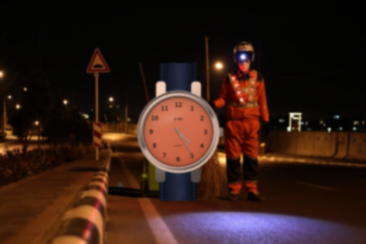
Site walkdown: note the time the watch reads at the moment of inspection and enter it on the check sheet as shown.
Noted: 4:25
